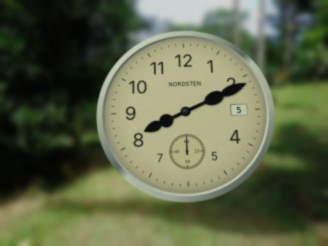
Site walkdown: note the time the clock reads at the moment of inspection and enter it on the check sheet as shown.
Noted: 8:11
